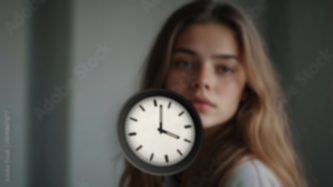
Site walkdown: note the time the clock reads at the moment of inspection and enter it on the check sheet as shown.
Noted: 4:02
